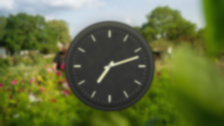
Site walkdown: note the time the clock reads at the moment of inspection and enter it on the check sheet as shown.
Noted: 7:12
